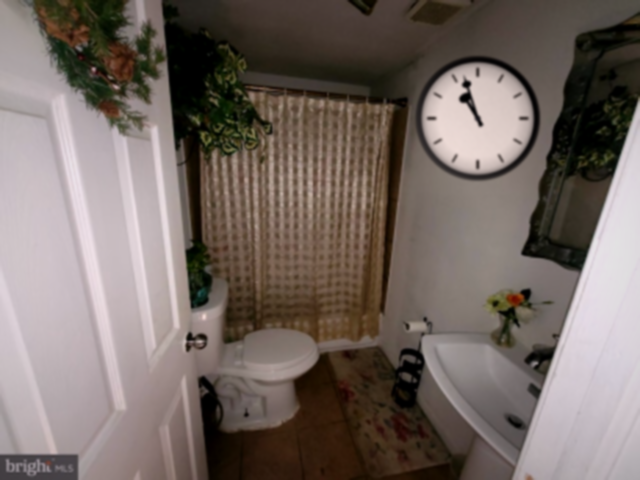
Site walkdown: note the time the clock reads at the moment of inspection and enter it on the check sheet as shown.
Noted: 10:57
